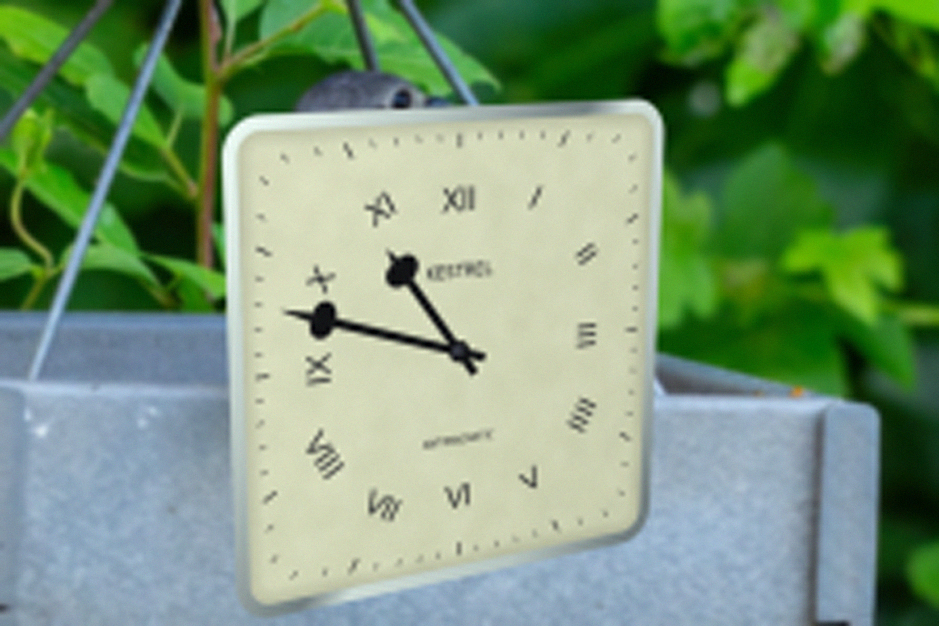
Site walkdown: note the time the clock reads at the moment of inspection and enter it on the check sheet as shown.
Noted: 10:48
